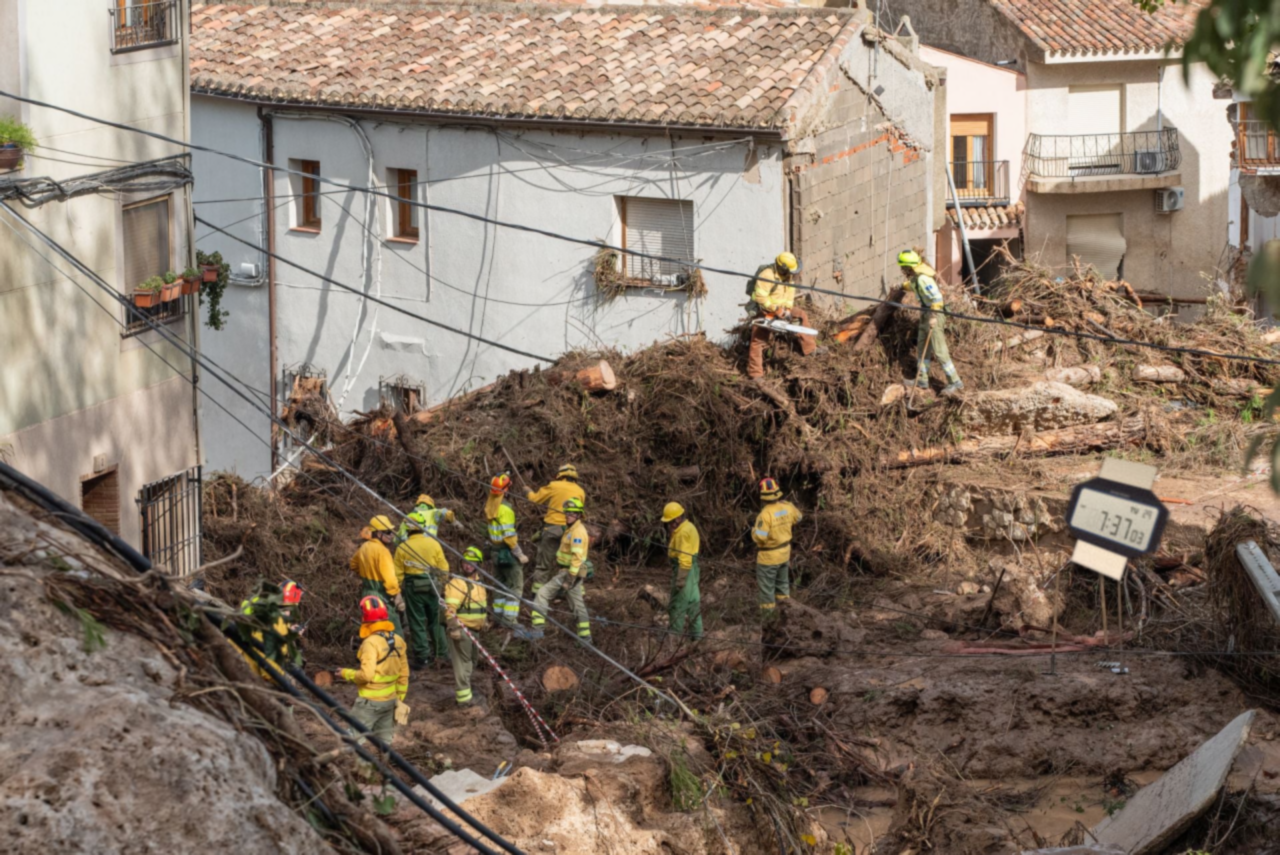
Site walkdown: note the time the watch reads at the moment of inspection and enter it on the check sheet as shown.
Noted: 7:37
